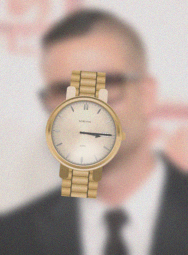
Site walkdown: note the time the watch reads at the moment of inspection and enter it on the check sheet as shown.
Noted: 3:15
